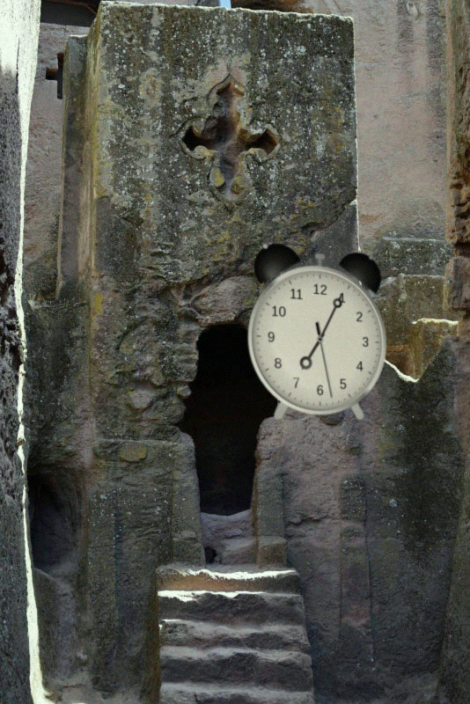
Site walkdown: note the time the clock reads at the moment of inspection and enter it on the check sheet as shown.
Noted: 7:04:28
